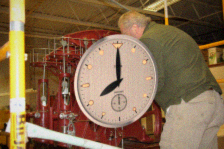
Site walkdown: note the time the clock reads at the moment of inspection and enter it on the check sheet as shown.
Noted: 8:00
